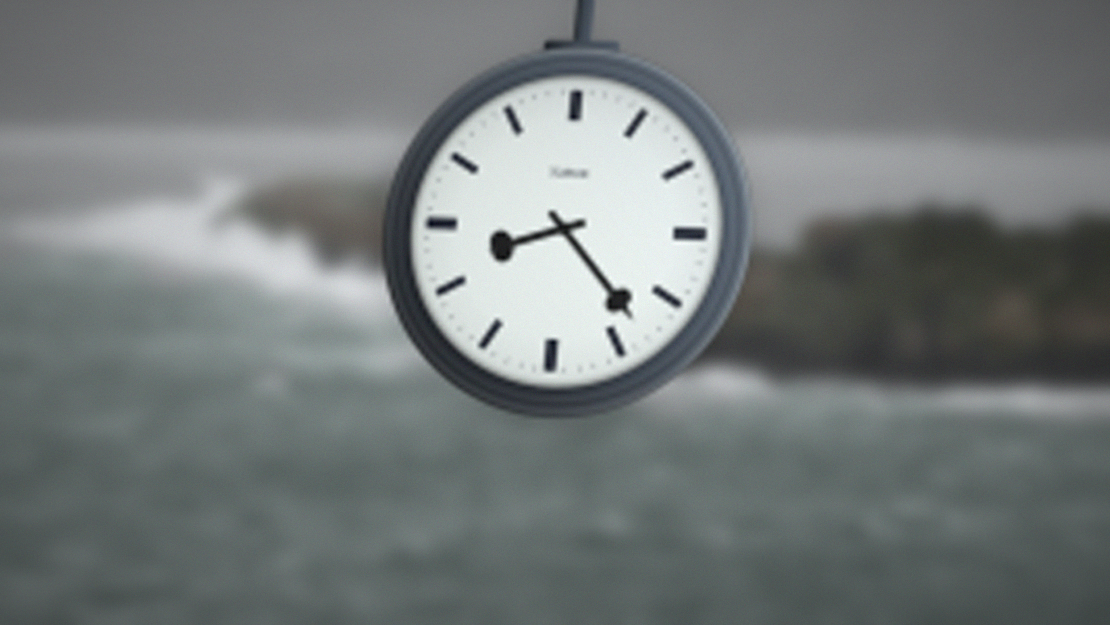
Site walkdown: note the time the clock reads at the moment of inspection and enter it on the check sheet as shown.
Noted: 8:23
